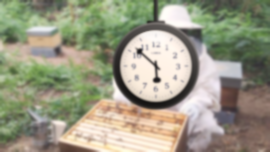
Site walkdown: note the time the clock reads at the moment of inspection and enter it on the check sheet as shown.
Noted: 5:52
